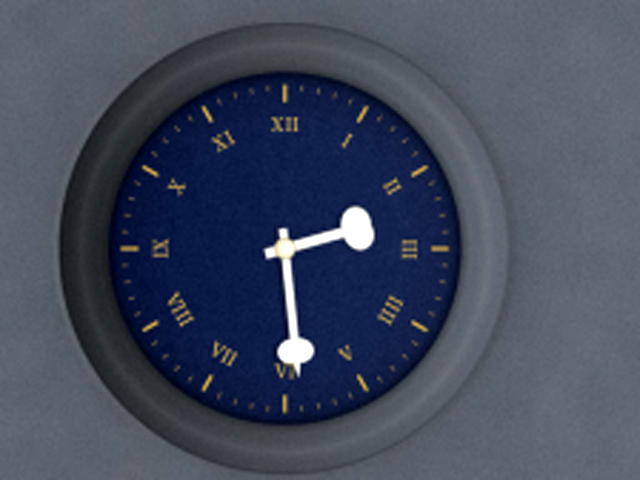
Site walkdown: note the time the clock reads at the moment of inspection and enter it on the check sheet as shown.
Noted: 2:29
